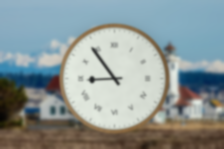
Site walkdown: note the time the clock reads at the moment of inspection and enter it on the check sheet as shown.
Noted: 8:54
